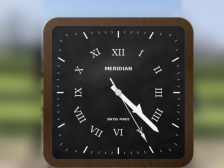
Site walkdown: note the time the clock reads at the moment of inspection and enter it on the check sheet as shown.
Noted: 4:22:25
